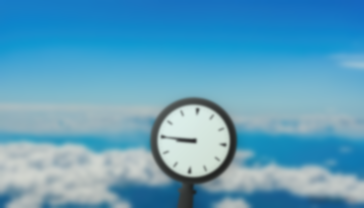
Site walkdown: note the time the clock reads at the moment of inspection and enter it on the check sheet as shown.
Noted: 8:45
